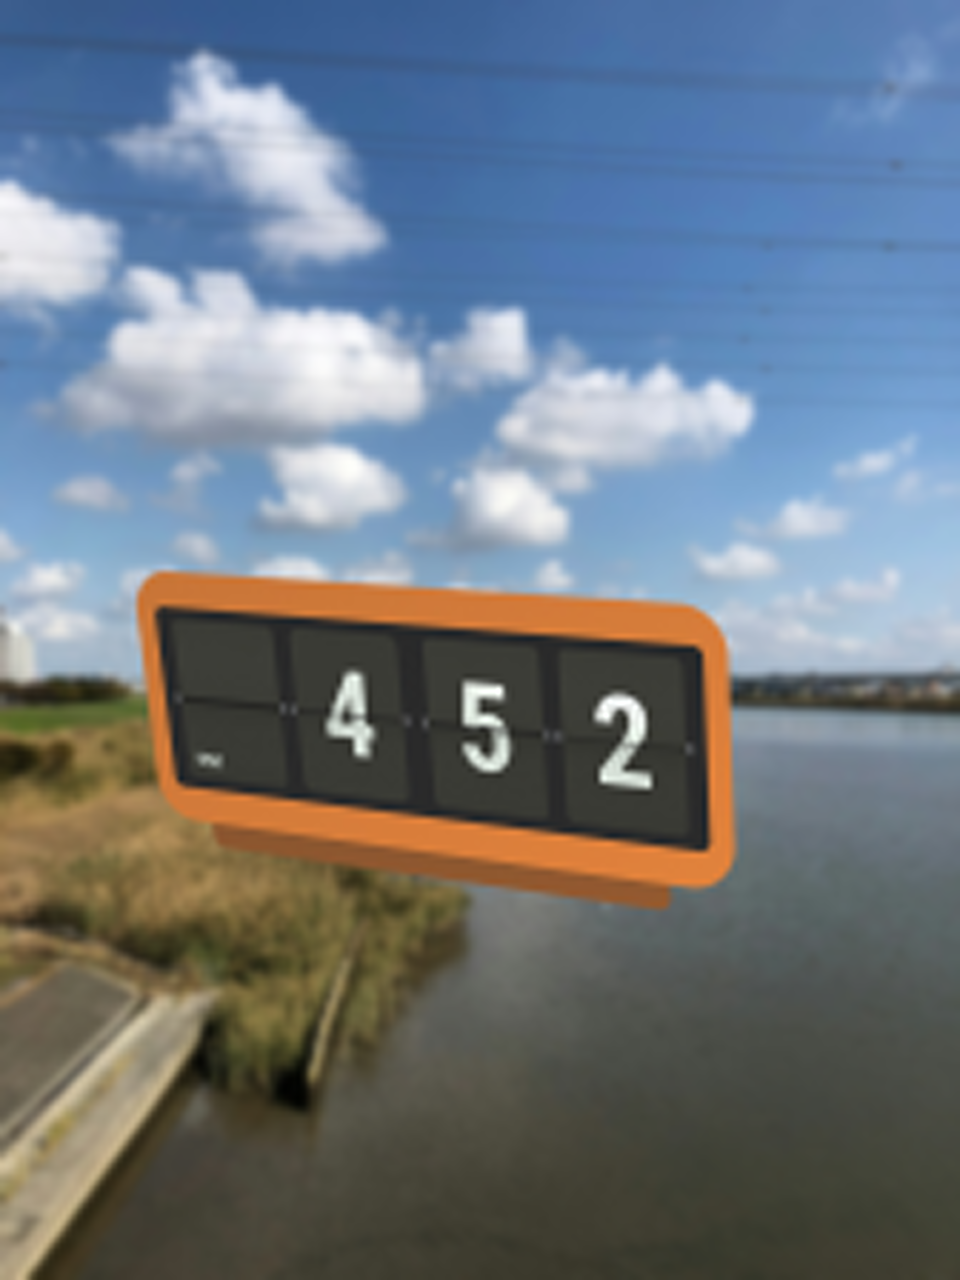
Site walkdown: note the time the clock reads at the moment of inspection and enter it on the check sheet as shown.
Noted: 4:52
